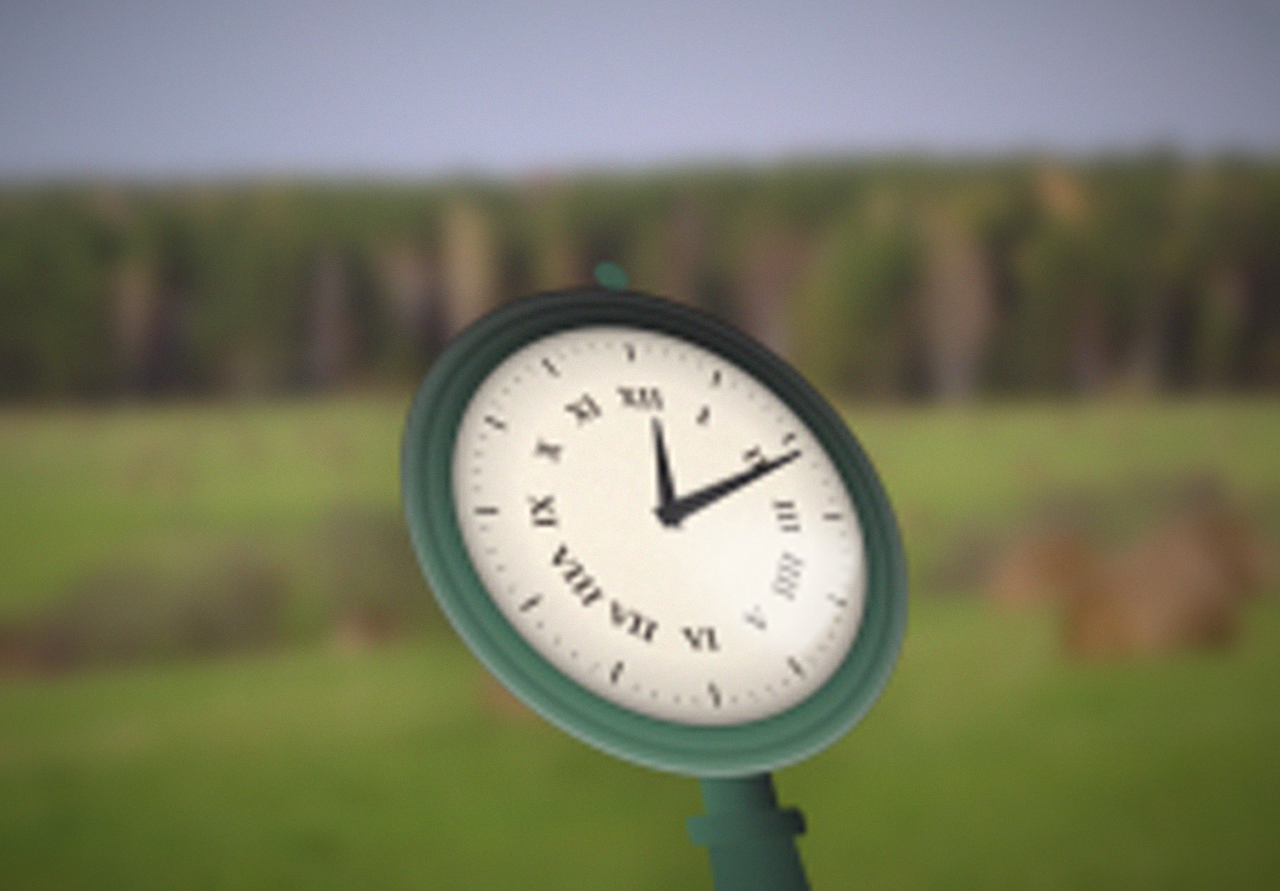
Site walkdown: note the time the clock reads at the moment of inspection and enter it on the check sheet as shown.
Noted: 12:11
